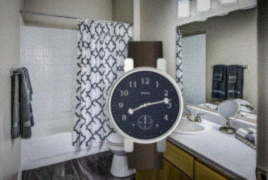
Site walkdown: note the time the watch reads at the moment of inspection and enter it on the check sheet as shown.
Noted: 8:13
